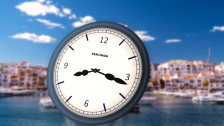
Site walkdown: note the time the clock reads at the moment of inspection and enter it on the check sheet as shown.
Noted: 8:17
